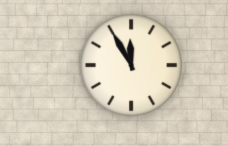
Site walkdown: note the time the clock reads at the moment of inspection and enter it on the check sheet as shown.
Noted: 11:55
